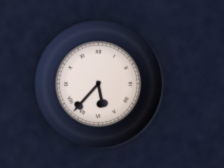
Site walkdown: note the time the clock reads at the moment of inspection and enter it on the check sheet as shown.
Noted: 5:37
